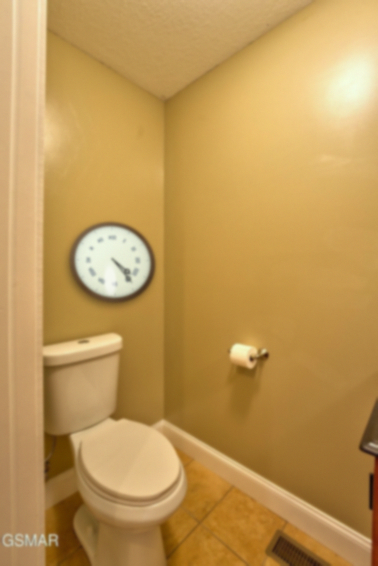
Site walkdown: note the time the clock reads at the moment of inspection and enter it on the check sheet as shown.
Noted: 4:24
